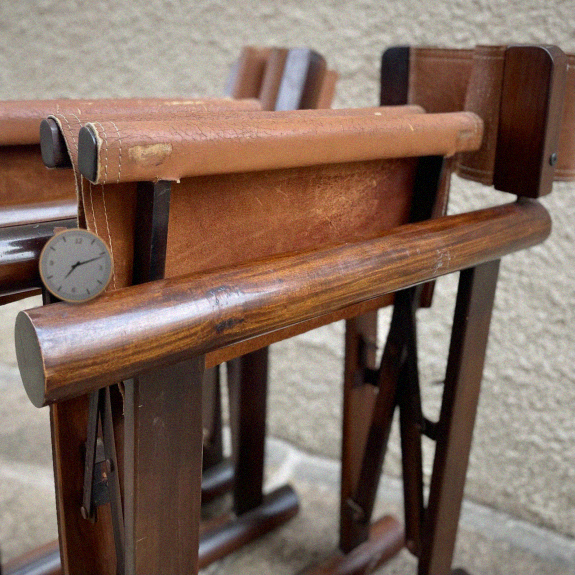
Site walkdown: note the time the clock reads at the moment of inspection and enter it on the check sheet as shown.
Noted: 7:11
